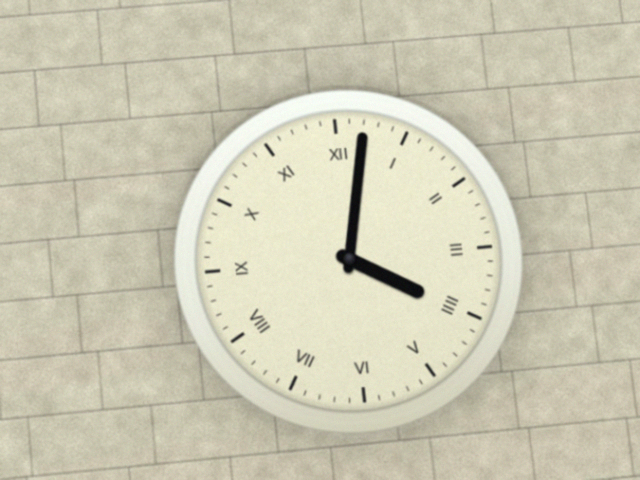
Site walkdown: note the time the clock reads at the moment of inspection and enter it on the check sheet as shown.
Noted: 4:02
